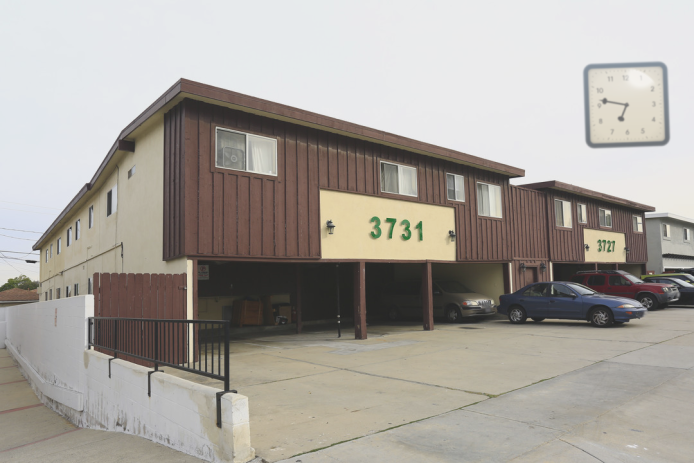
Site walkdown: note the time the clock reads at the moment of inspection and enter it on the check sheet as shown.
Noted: 6:47
